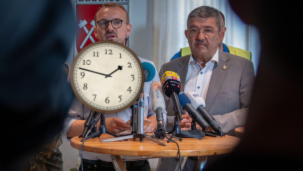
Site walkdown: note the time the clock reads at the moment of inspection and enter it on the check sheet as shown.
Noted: 1:47
